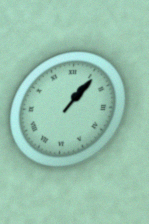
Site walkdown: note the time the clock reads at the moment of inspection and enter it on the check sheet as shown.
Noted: 1:06
